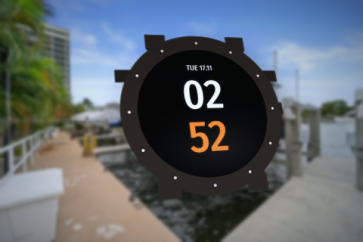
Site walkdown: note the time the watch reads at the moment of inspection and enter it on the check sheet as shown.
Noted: 2:52
